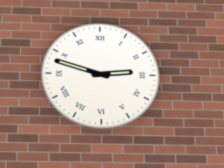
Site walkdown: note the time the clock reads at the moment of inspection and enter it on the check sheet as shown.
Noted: 2:48
